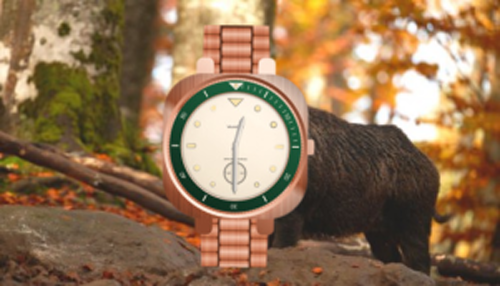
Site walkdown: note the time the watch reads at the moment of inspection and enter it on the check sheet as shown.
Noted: 12:30
